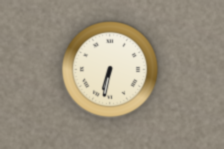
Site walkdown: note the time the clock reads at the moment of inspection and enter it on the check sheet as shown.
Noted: 6:32
